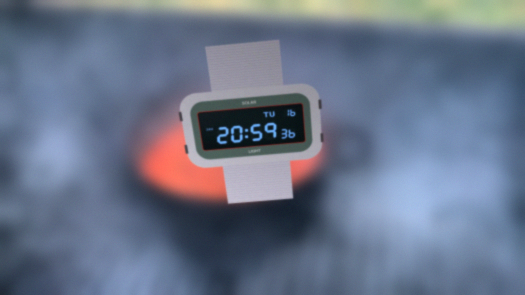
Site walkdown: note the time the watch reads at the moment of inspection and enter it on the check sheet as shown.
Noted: 20:59:36
